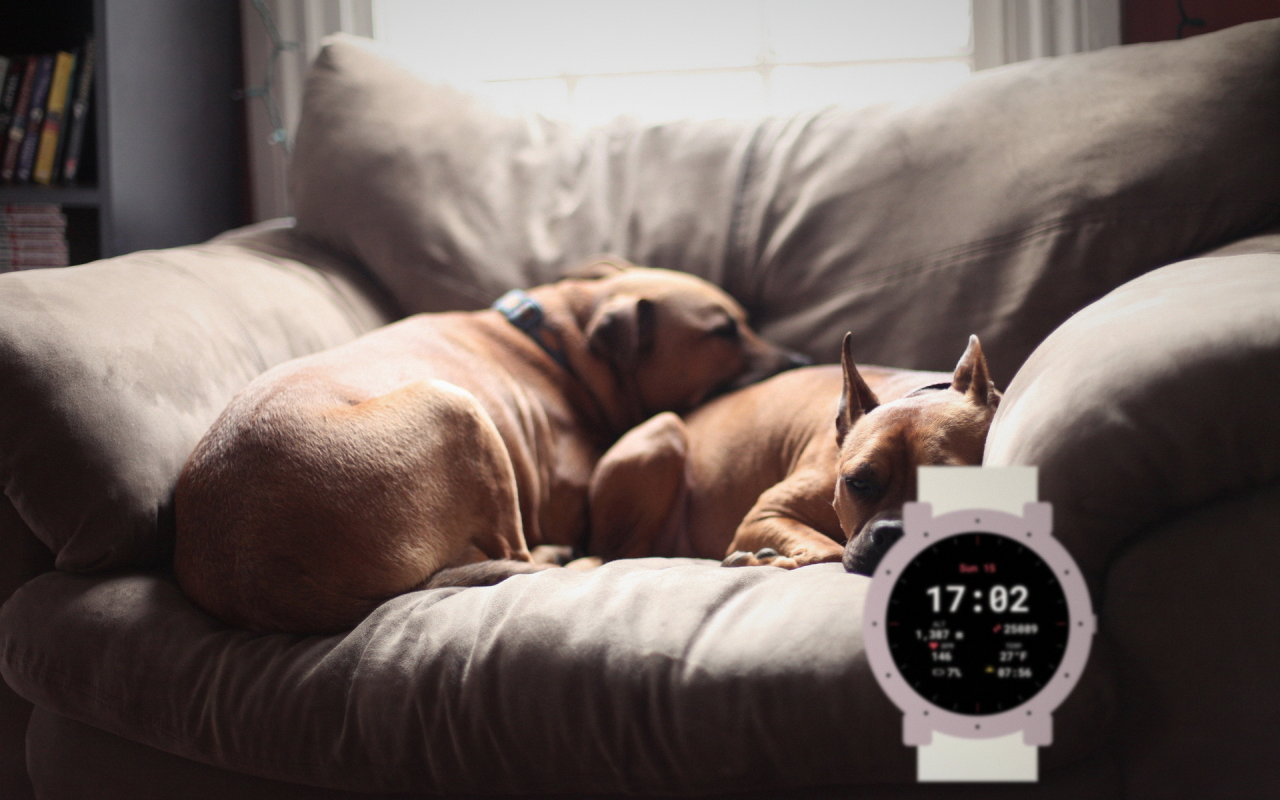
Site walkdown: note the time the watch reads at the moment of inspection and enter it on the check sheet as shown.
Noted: 17:02
